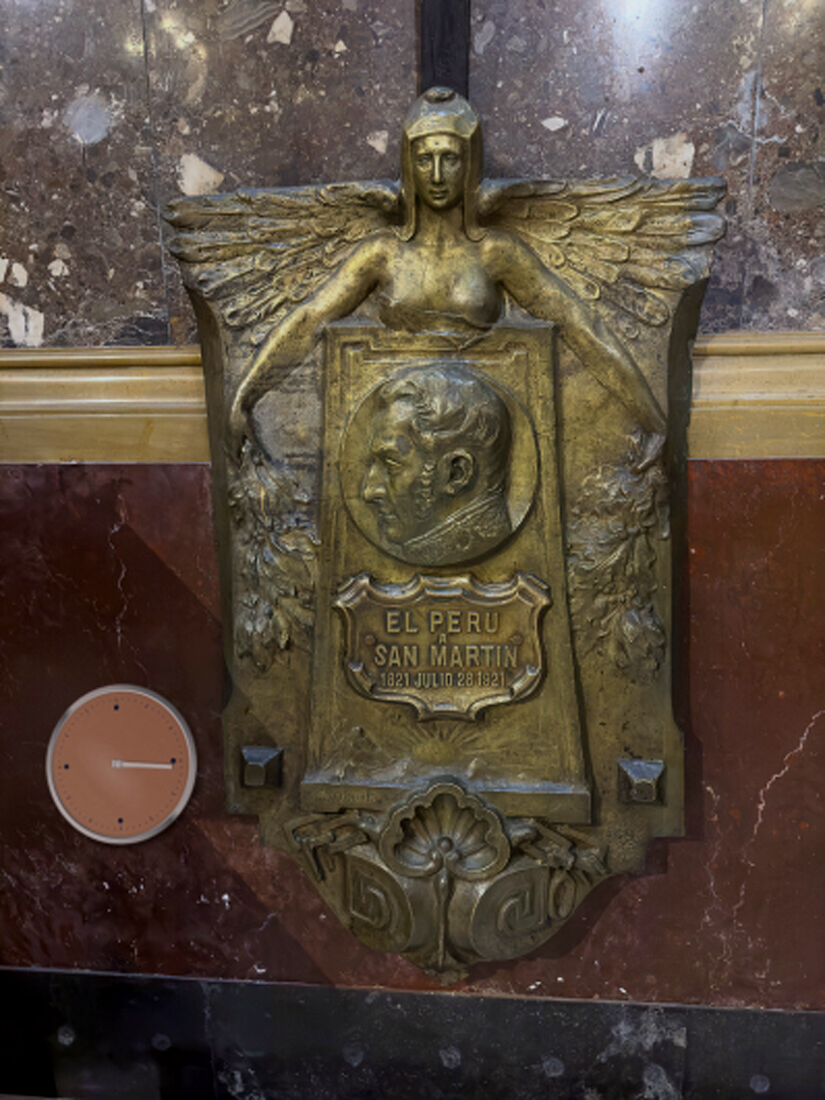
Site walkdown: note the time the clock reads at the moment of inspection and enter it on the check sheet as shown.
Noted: 3:16
